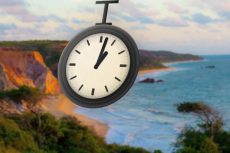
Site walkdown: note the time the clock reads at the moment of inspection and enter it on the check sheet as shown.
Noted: 1:02
